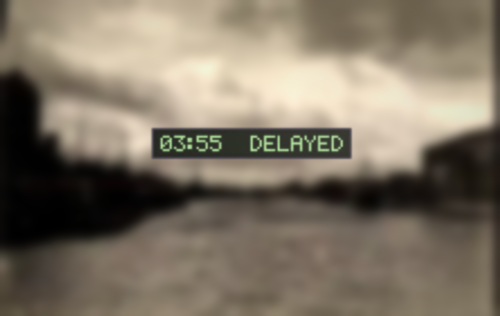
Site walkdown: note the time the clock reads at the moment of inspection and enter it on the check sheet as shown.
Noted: 3:55
